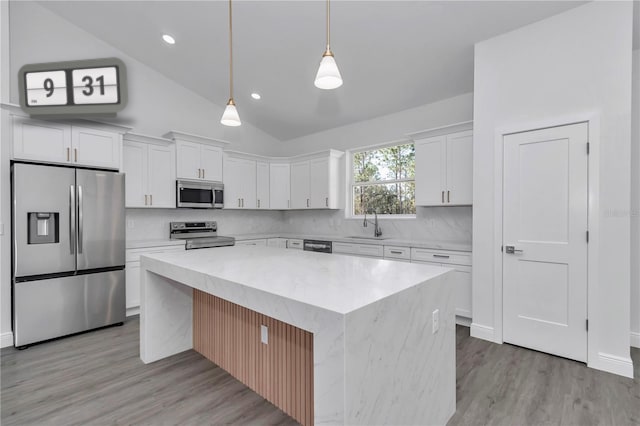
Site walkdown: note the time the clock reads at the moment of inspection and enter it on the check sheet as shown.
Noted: 9:31
